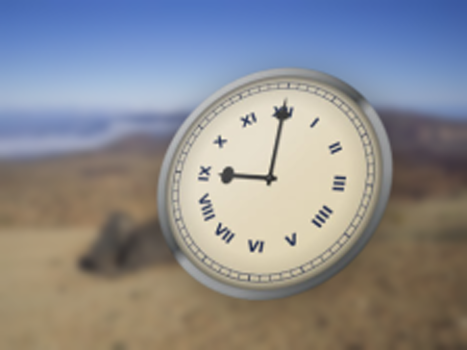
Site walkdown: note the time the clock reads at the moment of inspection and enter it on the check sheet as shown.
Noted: 9:00
